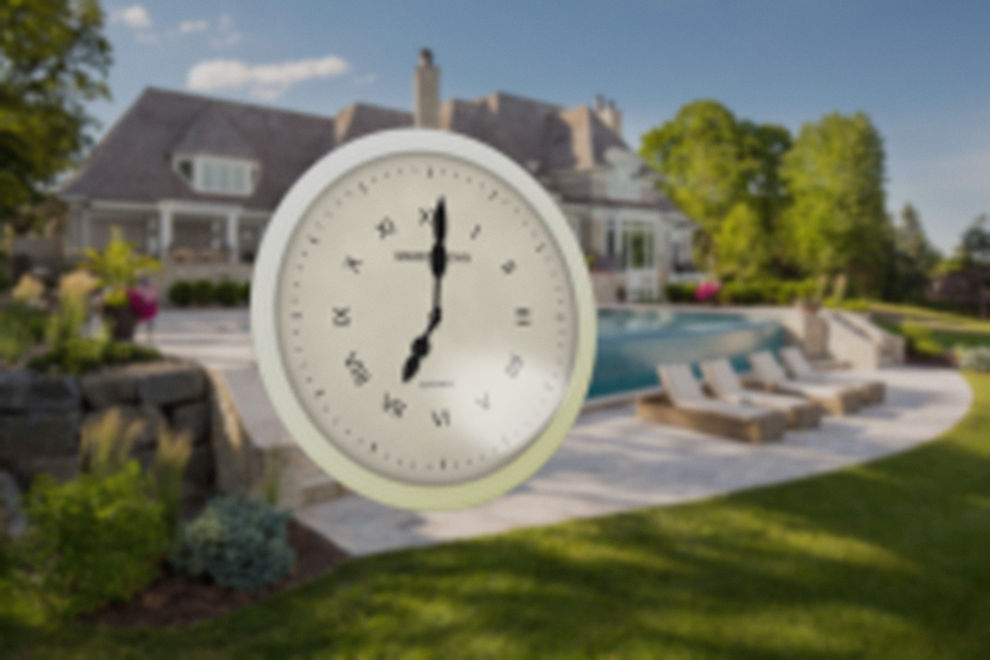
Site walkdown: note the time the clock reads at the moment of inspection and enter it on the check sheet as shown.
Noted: 7:01
